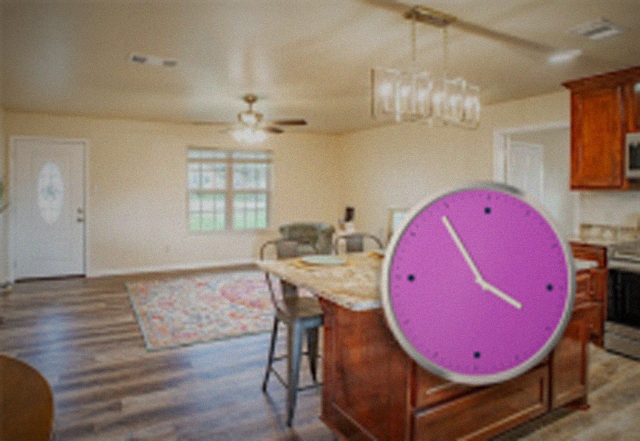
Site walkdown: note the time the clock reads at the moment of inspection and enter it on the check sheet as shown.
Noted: 3:54
